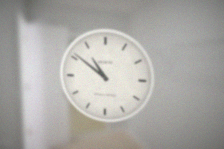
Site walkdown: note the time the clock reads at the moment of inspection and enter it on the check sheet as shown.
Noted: 10:51
